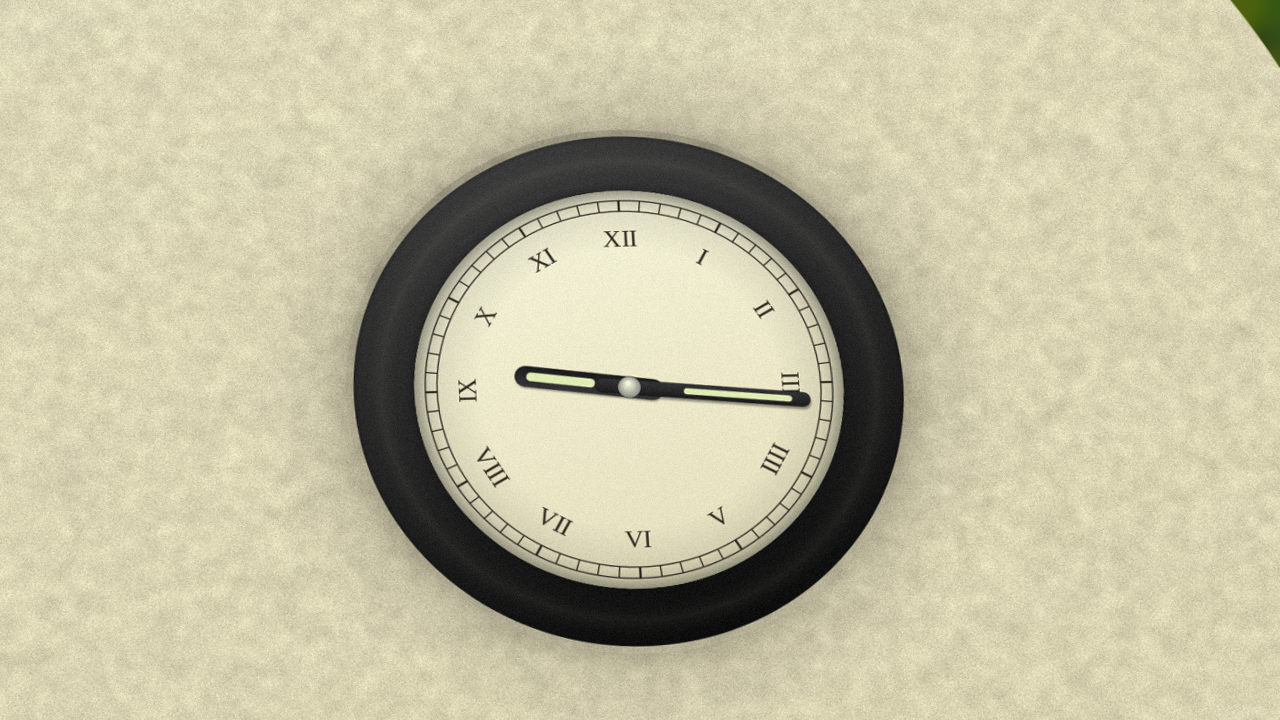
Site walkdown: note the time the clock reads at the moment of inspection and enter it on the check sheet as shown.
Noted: 9:16
